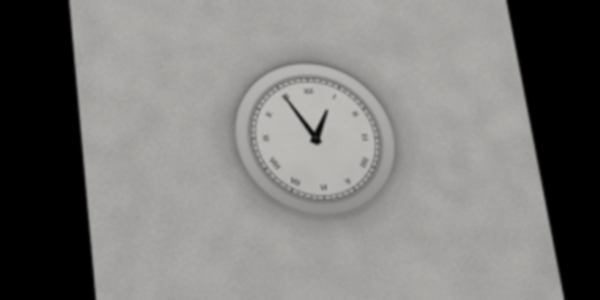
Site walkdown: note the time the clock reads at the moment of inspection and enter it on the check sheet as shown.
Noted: 12:55
